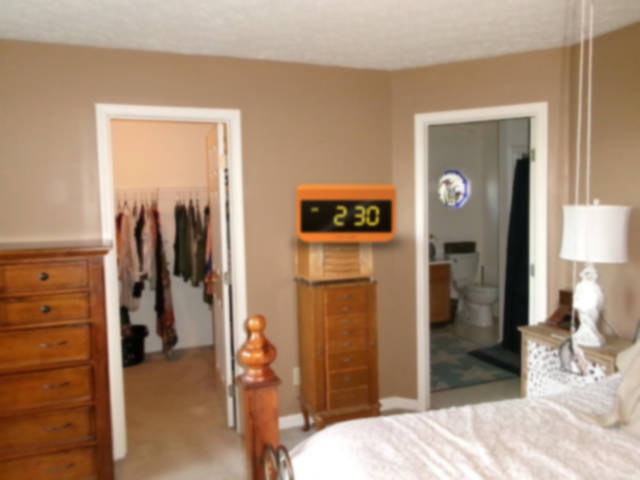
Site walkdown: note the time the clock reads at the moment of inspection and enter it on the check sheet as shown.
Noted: 2:30
